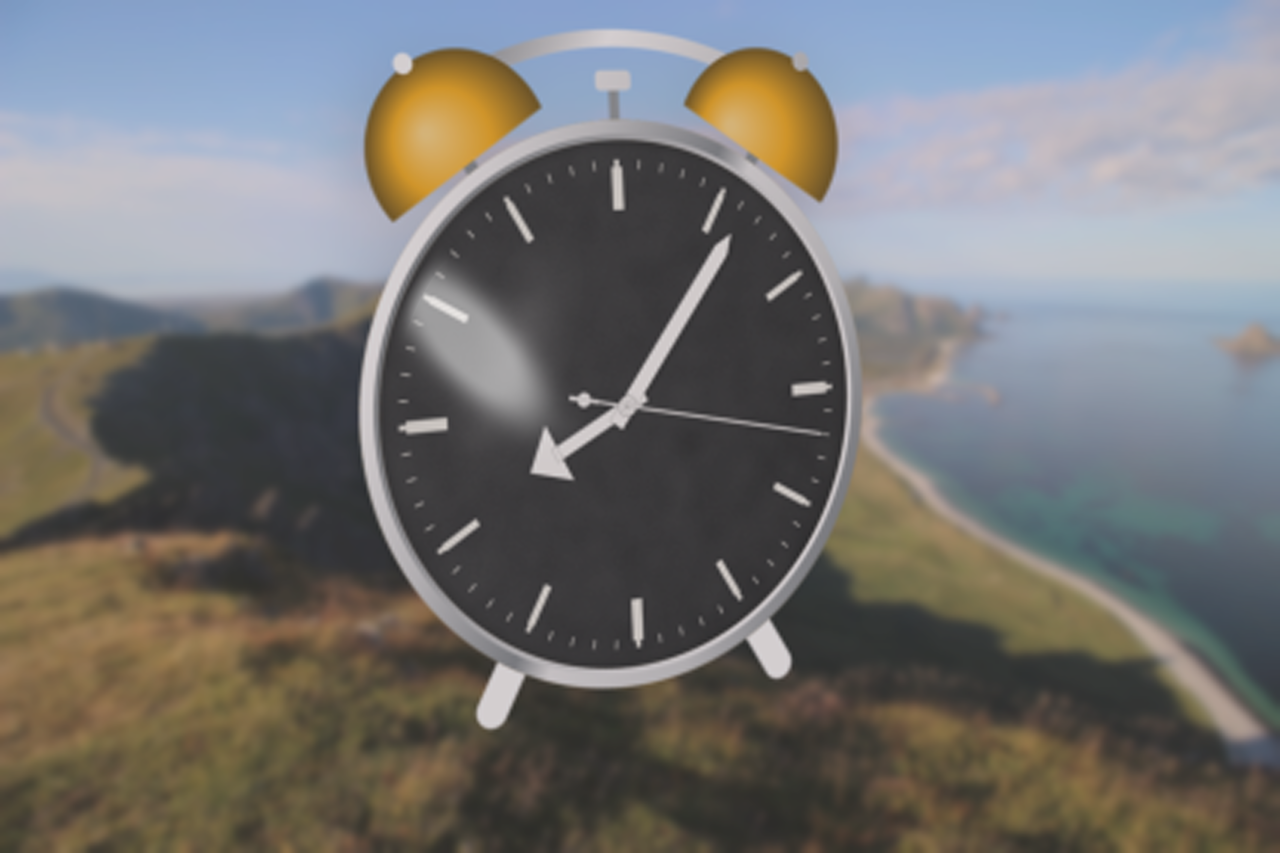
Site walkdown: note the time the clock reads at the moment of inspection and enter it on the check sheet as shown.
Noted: 8:06:17
